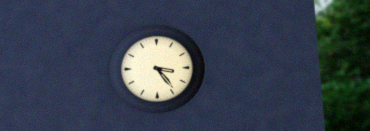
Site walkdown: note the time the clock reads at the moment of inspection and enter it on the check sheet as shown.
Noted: 3:24
